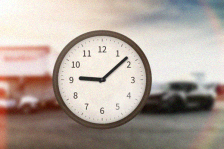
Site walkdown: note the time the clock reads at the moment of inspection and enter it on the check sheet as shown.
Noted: 9:08
